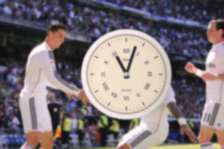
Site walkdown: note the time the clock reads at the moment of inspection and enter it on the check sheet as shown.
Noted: 11:03
